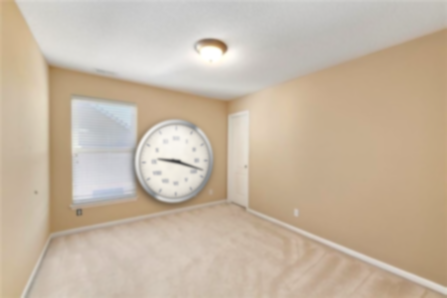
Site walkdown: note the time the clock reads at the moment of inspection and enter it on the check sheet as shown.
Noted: 9:18
